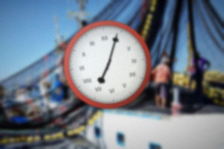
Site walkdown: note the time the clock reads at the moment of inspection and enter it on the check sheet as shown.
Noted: 7:04
